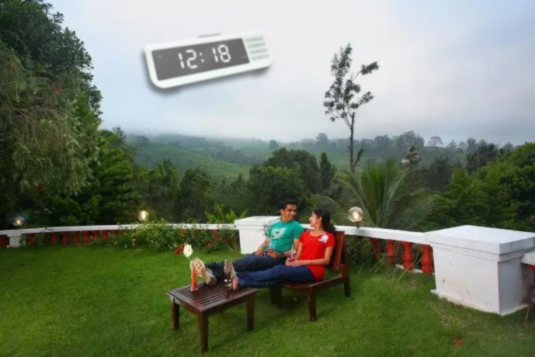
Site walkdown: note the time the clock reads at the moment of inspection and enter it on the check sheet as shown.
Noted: 12:18
